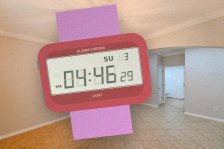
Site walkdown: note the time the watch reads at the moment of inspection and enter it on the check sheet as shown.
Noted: 4:46:29
